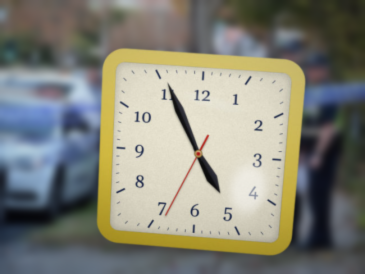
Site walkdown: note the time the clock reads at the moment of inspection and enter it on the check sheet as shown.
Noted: 4:55:34
